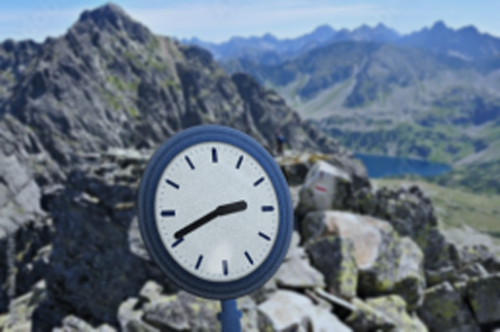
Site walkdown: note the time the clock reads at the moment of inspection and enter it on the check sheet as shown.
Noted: 2:41
